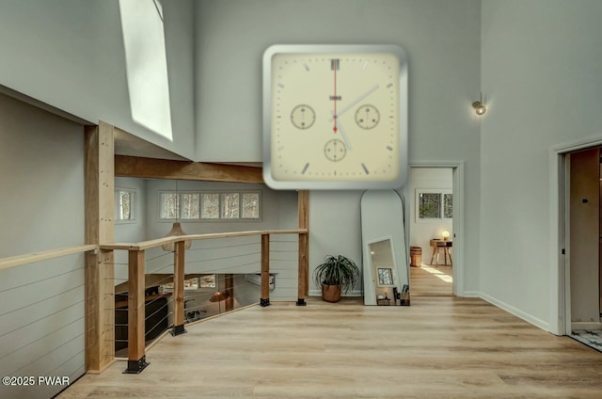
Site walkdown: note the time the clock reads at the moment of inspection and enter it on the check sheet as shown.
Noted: 5:09
